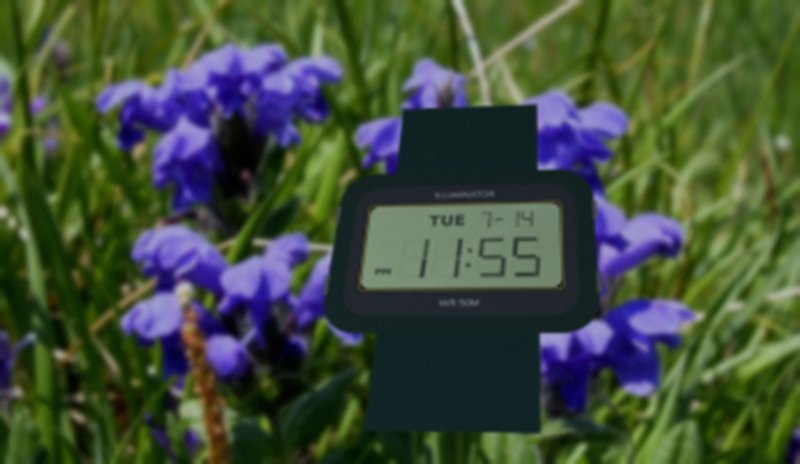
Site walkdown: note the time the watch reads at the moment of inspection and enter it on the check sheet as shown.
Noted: 11:55
